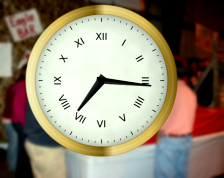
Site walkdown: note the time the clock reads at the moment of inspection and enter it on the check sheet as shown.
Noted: 7:16
